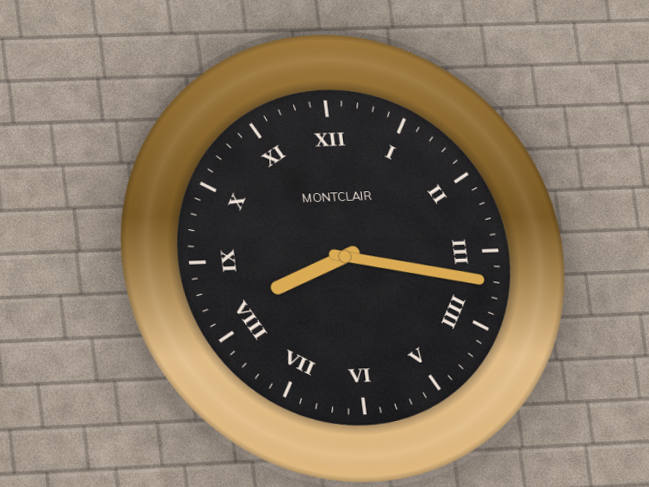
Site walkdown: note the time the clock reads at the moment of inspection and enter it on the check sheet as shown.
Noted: 8:17
